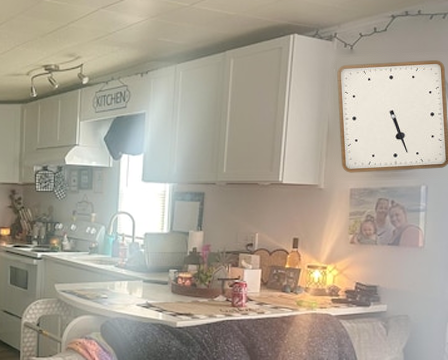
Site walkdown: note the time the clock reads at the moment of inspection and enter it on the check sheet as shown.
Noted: 5:27
